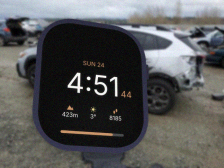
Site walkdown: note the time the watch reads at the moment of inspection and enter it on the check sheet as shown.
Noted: 4:51:44
